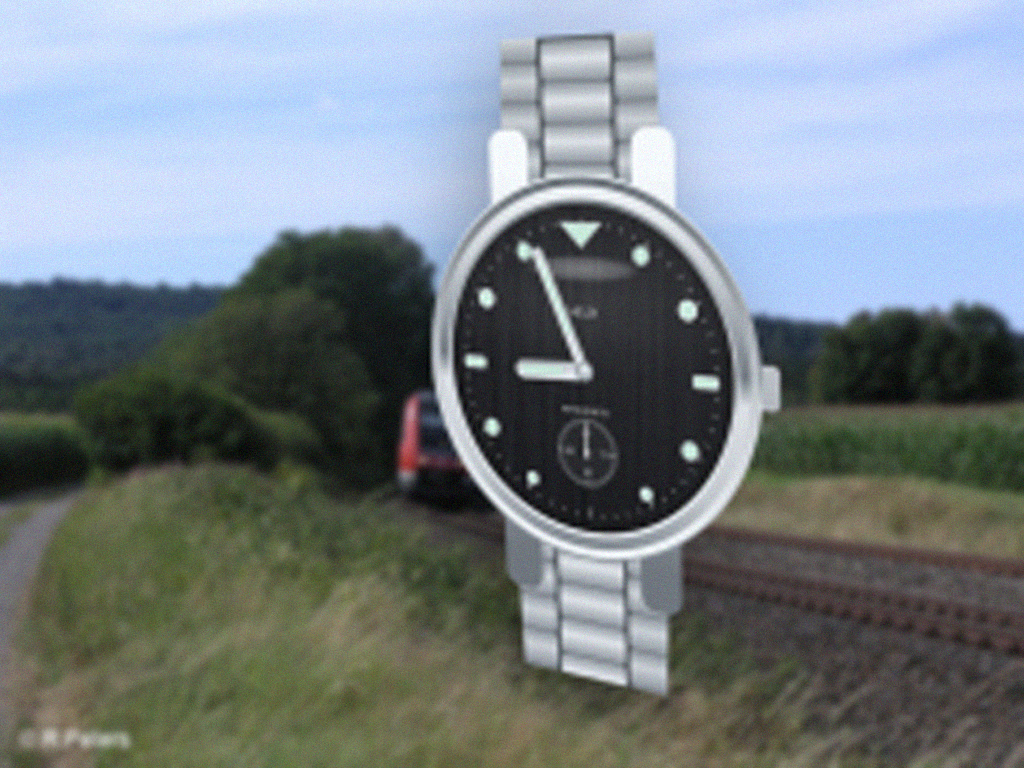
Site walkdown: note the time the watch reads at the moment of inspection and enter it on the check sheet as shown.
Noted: 8:56
